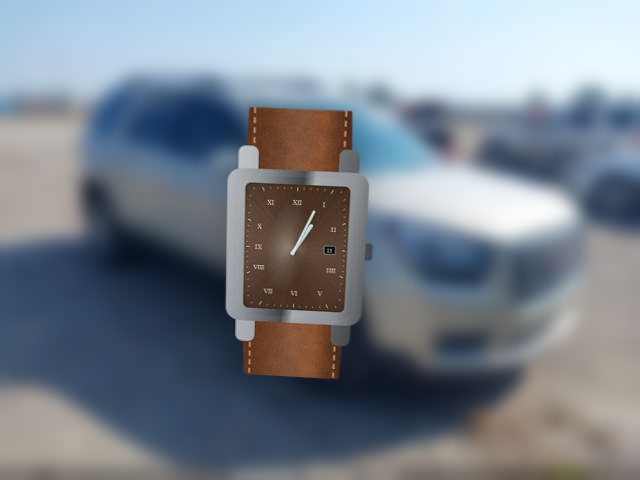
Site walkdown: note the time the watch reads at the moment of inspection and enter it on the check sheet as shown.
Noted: 1:04
